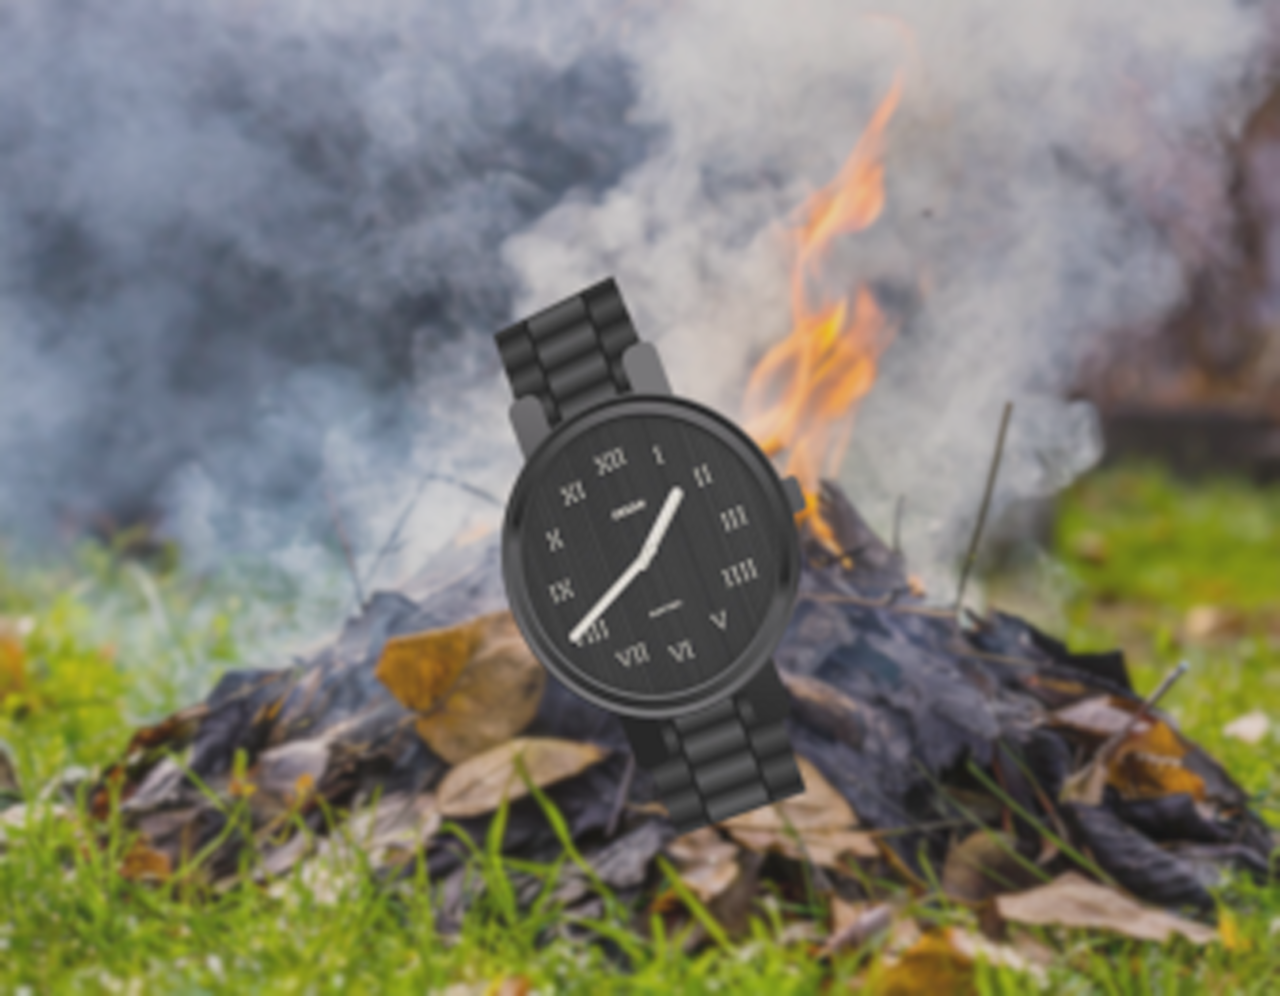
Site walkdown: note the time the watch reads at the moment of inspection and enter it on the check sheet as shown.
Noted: 1:41
